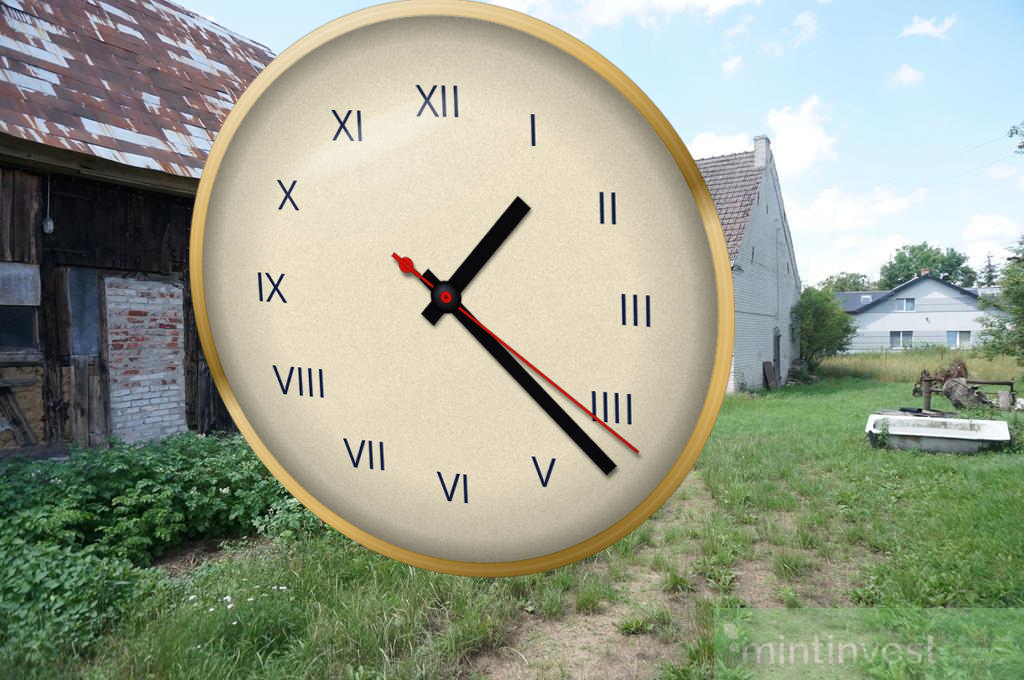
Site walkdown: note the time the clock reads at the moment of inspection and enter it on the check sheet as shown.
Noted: 1:22:21
